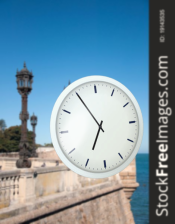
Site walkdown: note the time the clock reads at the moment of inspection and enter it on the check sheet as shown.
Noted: 6:55
